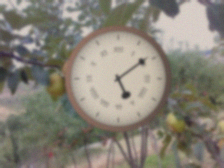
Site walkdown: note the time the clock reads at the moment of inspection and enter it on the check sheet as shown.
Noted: 5:09
